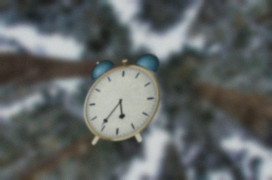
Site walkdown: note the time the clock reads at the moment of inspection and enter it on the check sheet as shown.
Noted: 5:36
